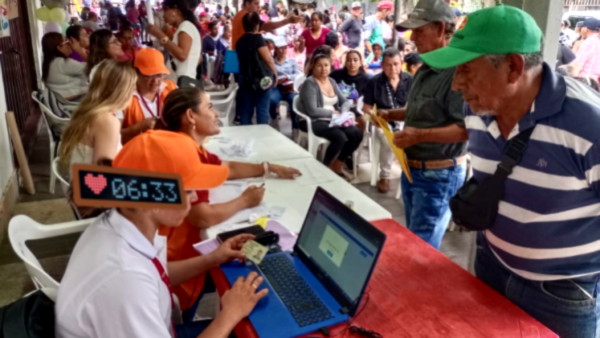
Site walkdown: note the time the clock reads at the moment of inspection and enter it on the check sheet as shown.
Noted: 6:33
